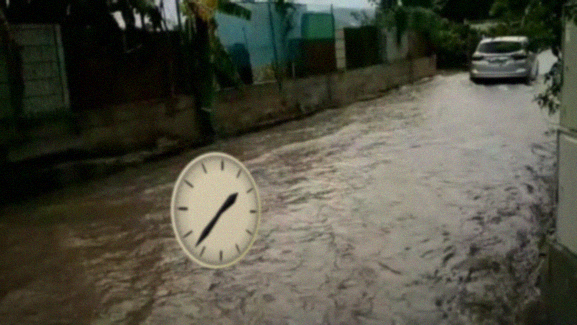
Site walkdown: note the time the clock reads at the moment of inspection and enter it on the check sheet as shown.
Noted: 1:37
